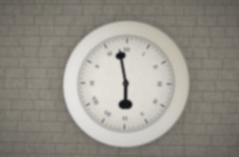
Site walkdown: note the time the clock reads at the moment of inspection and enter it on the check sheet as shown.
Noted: 5:58
